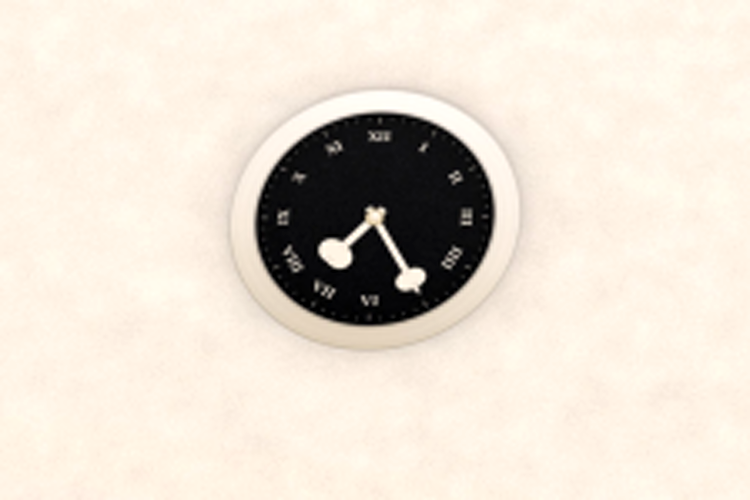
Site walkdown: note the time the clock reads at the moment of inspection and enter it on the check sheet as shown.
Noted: 7:25
